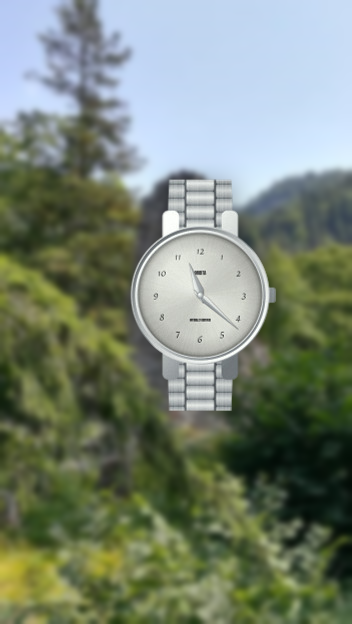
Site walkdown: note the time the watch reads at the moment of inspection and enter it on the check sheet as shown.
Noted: 11:22
